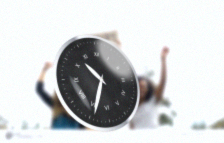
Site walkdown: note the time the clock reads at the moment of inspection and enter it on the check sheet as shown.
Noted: 10:34
